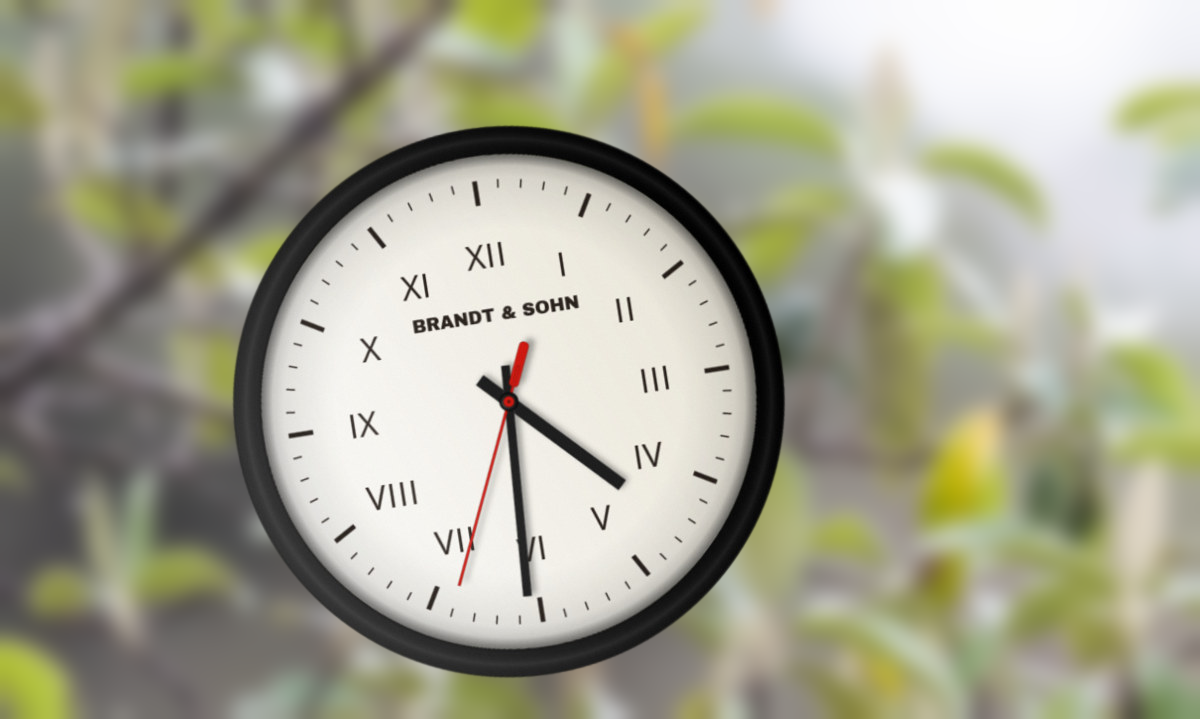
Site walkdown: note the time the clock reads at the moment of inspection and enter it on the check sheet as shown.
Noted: 4:30:34
